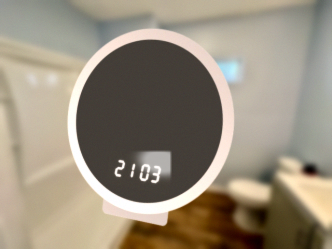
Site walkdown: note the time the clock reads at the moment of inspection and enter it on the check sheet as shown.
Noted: 21:03
